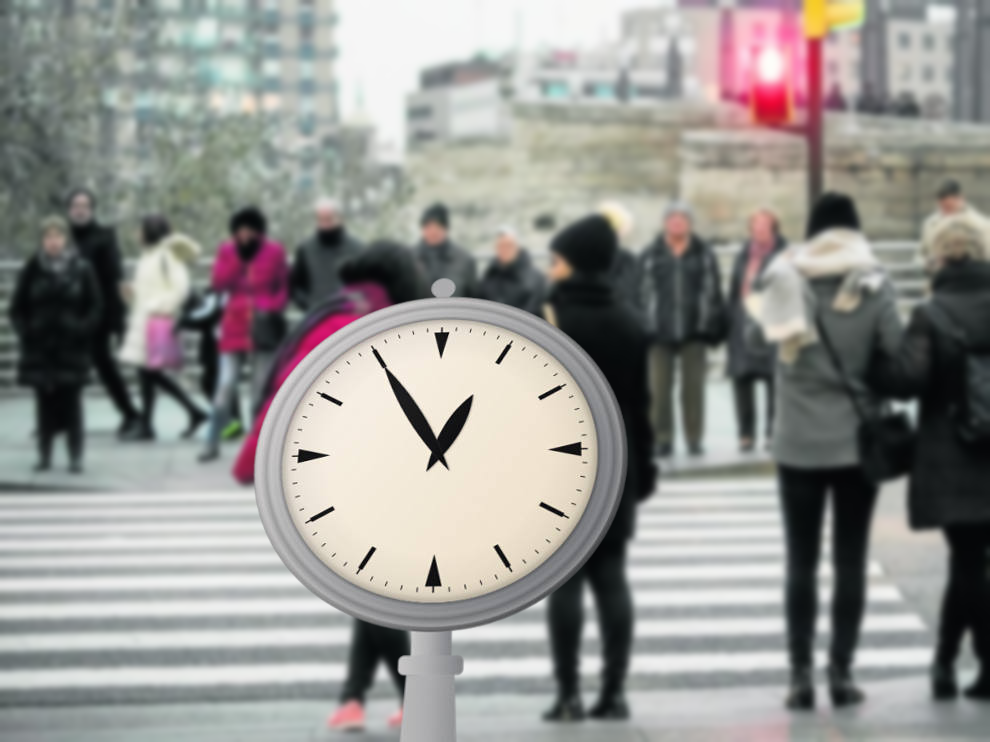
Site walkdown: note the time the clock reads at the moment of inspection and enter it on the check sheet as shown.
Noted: 12:55
